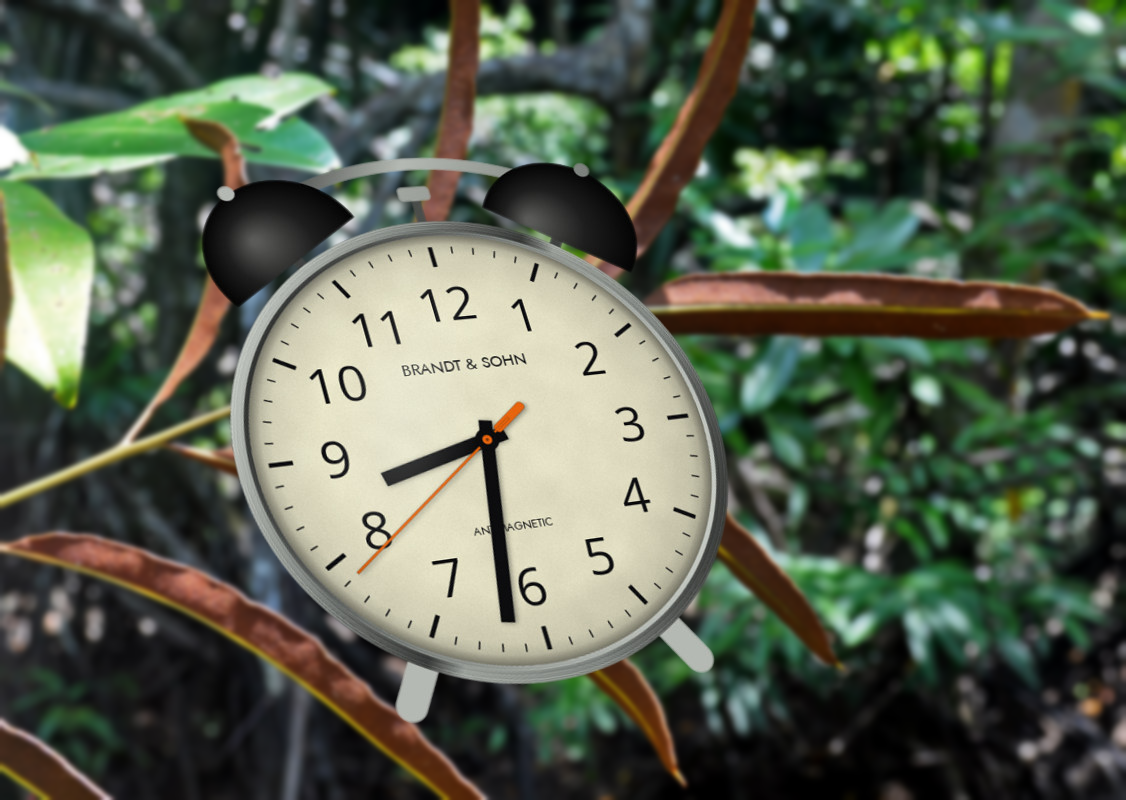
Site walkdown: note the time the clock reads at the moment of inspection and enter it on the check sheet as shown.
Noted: 8:31:39
